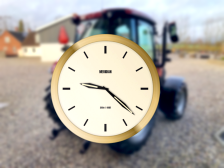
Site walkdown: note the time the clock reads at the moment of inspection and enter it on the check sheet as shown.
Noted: 9:22
